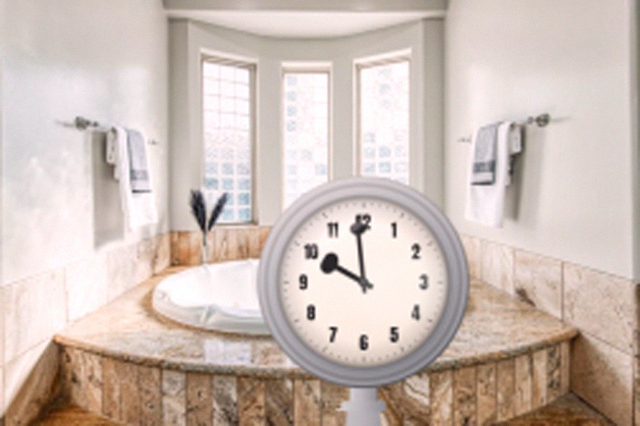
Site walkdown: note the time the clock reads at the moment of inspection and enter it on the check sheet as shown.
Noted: 9:59
